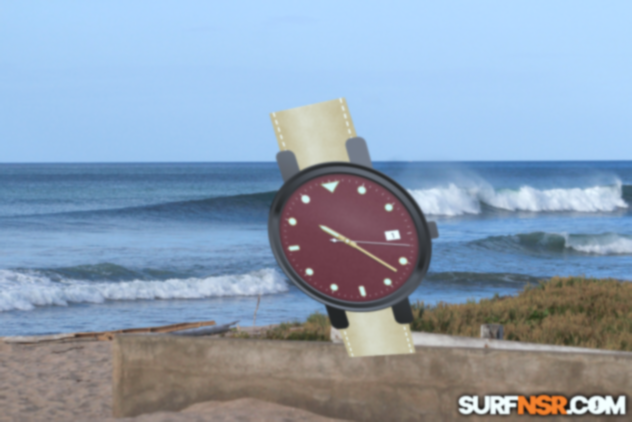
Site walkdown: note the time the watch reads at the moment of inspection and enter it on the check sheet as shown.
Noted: 10:22:17
